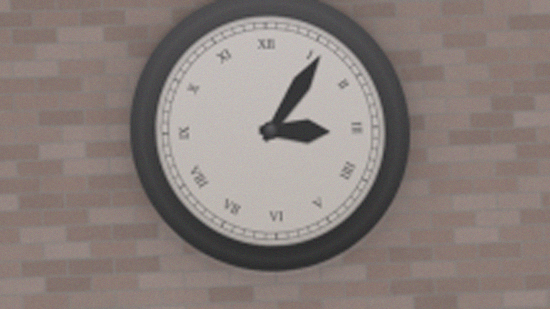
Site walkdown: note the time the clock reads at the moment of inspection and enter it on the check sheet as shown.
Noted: 3:06
